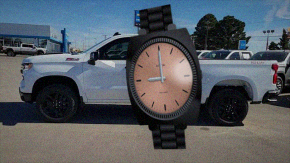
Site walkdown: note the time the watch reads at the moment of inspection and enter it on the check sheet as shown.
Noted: 9:00
